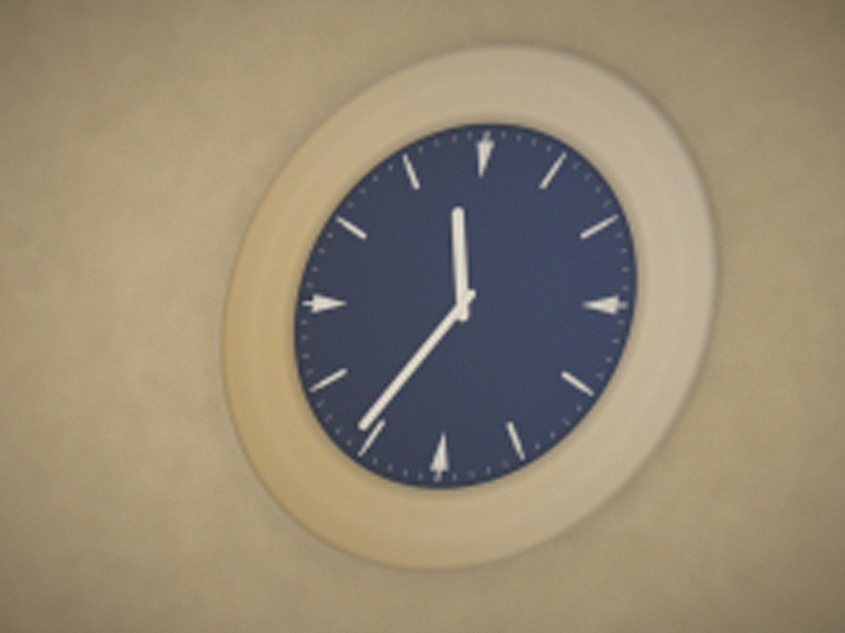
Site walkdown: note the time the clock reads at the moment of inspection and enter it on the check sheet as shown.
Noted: 11:36
